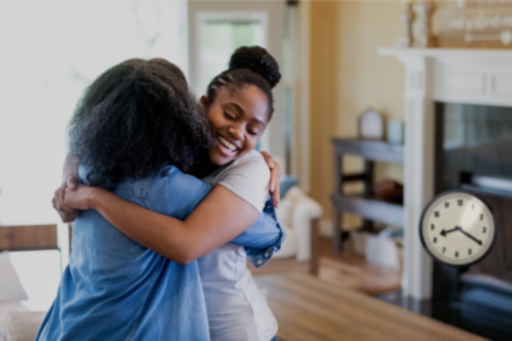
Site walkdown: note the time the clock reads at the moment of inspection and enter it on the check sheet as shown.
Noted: 8:20
